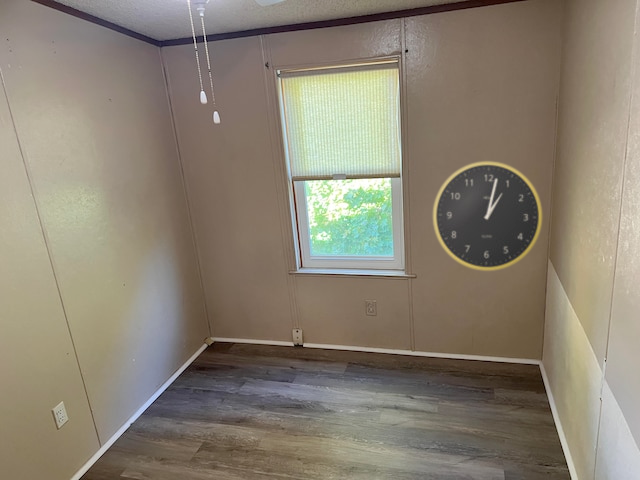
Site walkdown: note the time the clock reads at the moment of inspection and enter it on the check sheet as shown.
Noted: 1:02
